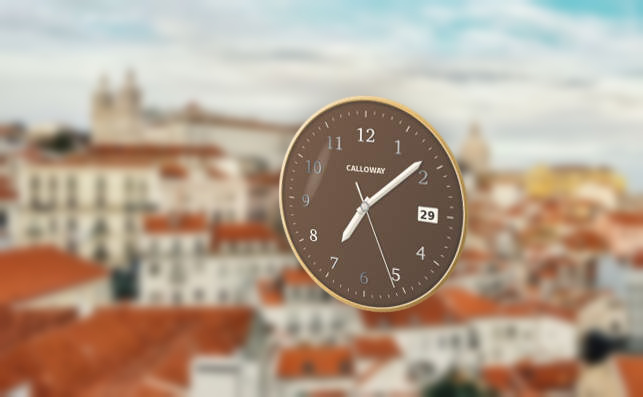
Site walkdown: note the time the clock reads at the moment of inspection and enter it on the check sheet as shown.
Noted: 7:08:26
